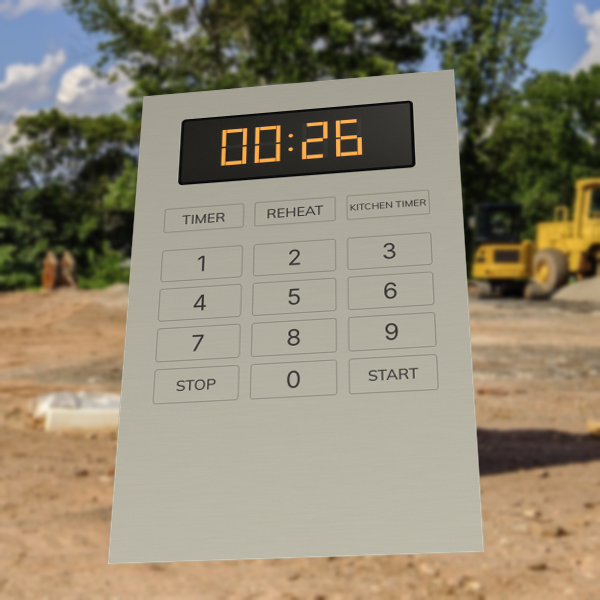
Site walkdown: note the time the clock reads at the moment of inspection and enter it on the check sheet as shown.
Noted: 0:26
